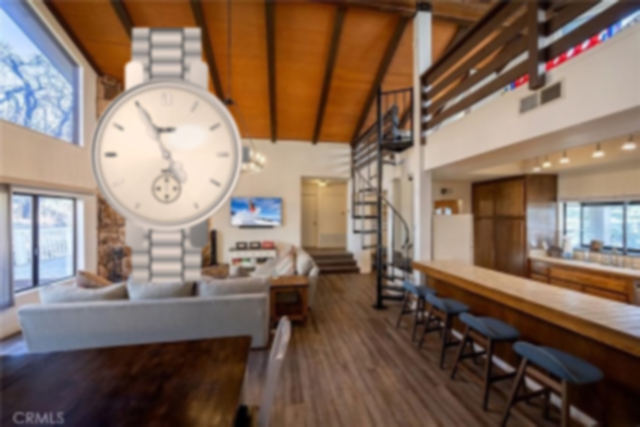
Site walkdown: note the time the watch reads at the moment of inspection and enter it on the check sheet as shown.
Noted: 4:55
